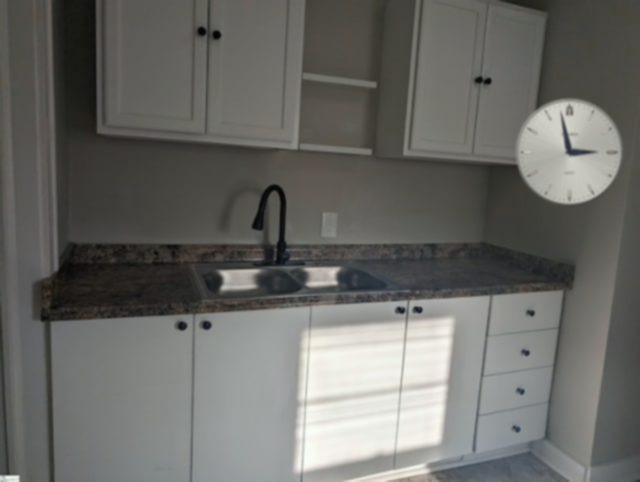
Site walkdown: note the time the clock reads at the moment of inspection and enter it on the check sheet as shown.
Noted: 2:58
